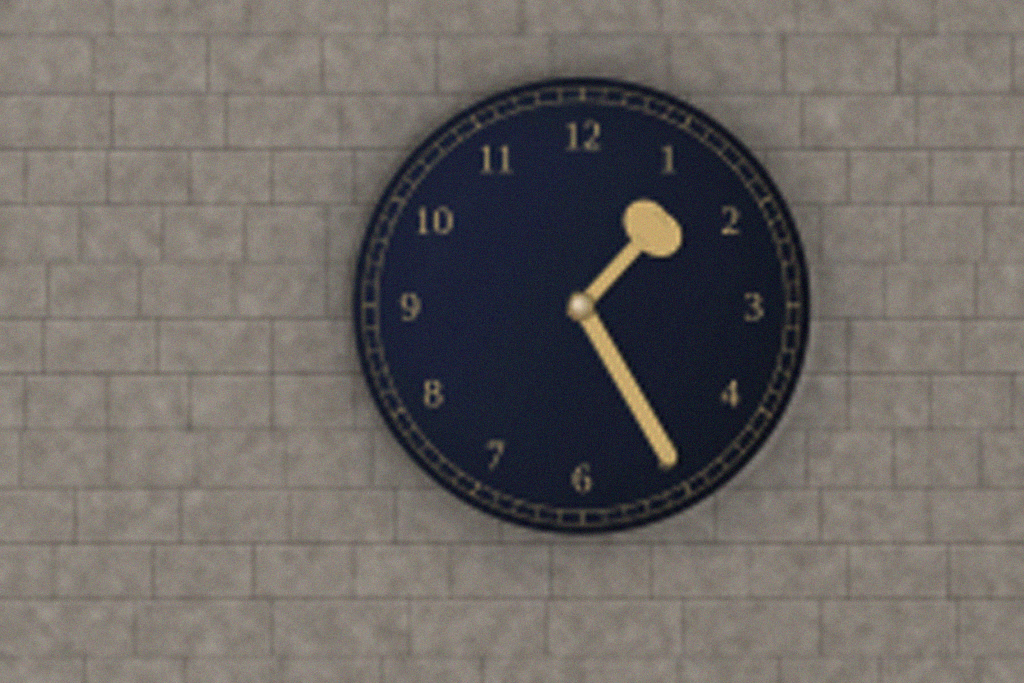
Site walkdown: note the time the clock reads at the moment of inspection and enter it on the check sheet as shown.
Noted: 1:25
